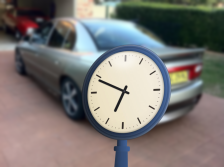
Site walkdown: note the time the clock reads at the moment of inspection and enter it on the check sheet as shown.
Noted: 6:49
